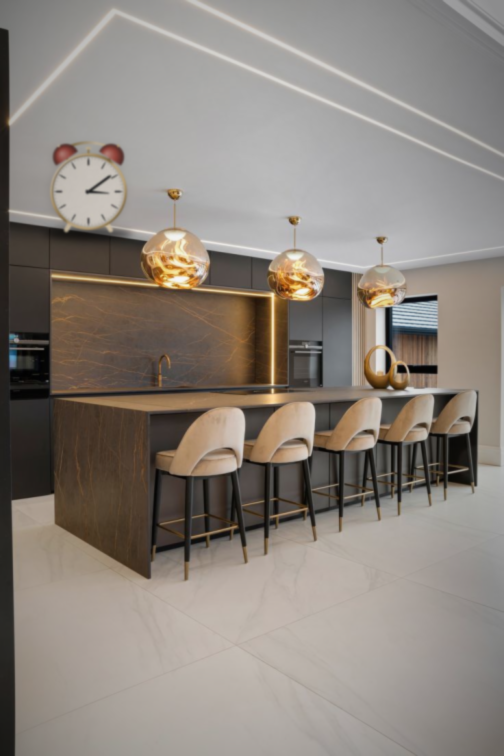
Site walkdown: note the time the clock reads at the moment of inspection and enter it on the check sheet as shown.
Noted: 3:09
